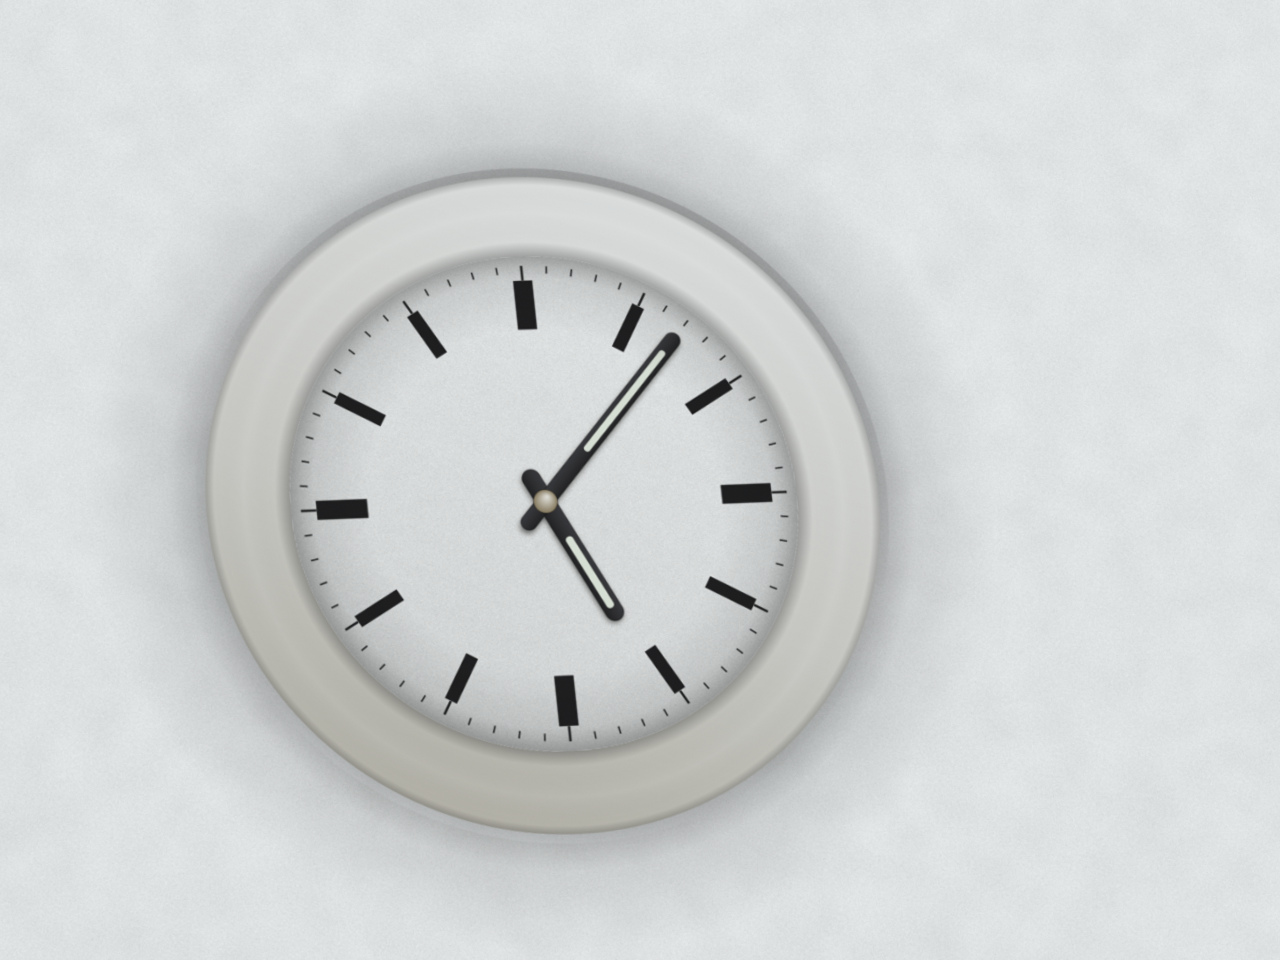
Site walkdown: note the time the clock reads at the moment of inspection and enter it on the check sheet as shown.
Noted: 5:07
